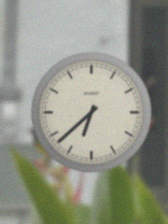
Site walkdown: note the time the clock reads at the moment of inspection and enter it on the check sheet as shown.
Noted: 6:38
